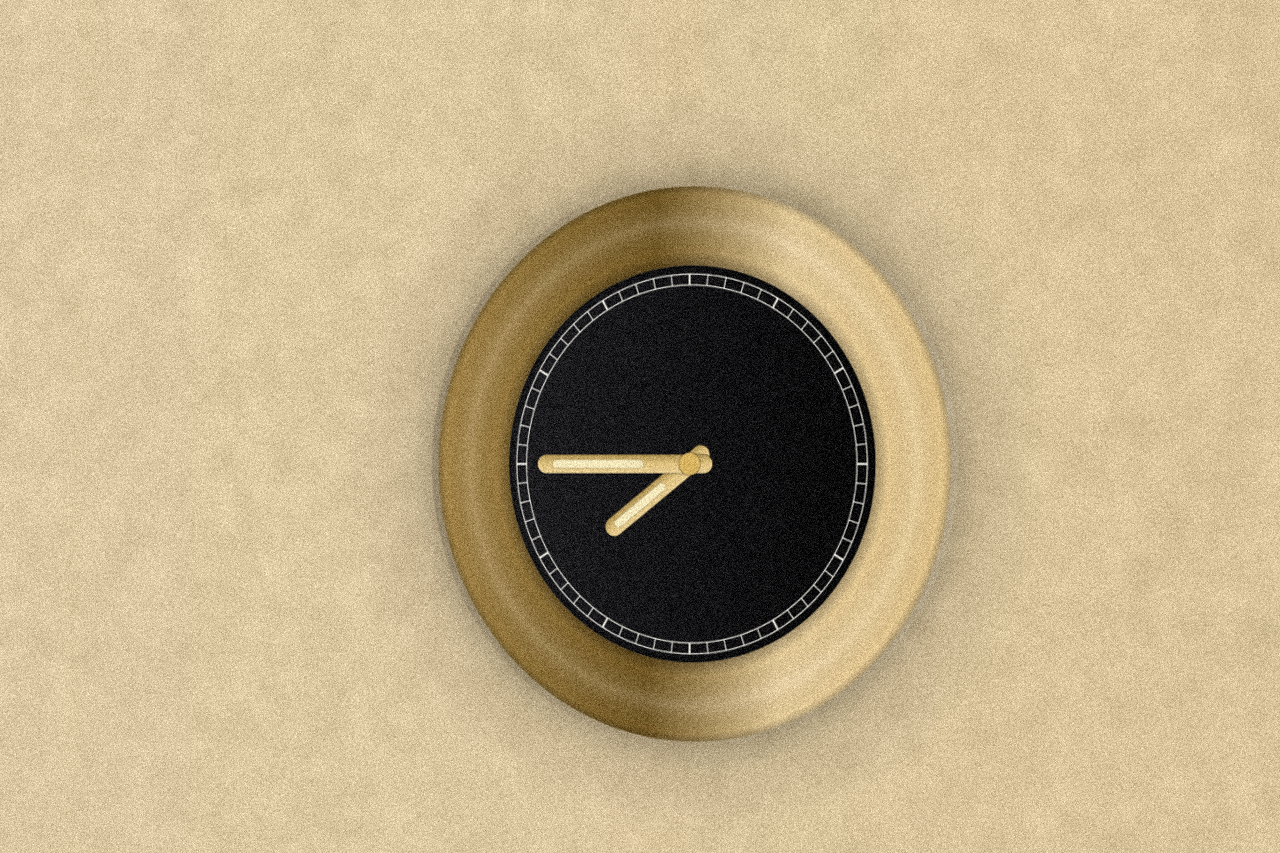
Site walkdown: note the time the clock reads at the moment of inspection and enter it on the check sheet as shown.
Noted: 7:45
